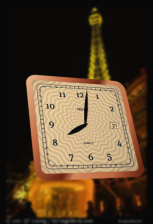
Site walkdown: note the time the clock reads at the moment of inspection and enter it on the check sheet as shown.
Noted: 8:02
